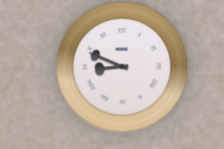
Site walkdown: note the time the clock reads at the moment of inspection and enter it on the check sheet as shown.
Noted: 8:49
